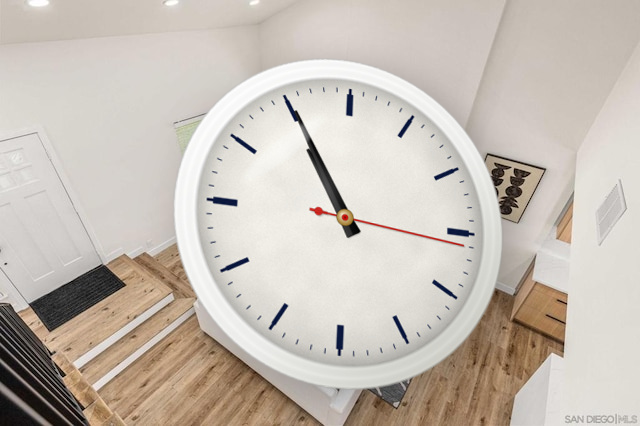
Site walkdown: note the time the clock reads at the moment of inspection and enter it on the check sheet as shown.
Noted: 10:55:16
